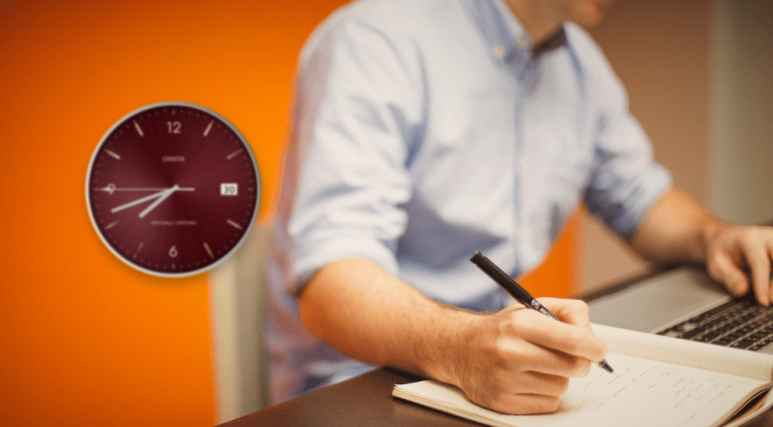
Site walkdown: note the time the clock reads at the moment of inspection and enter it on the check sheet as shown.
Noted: 7:41:45
